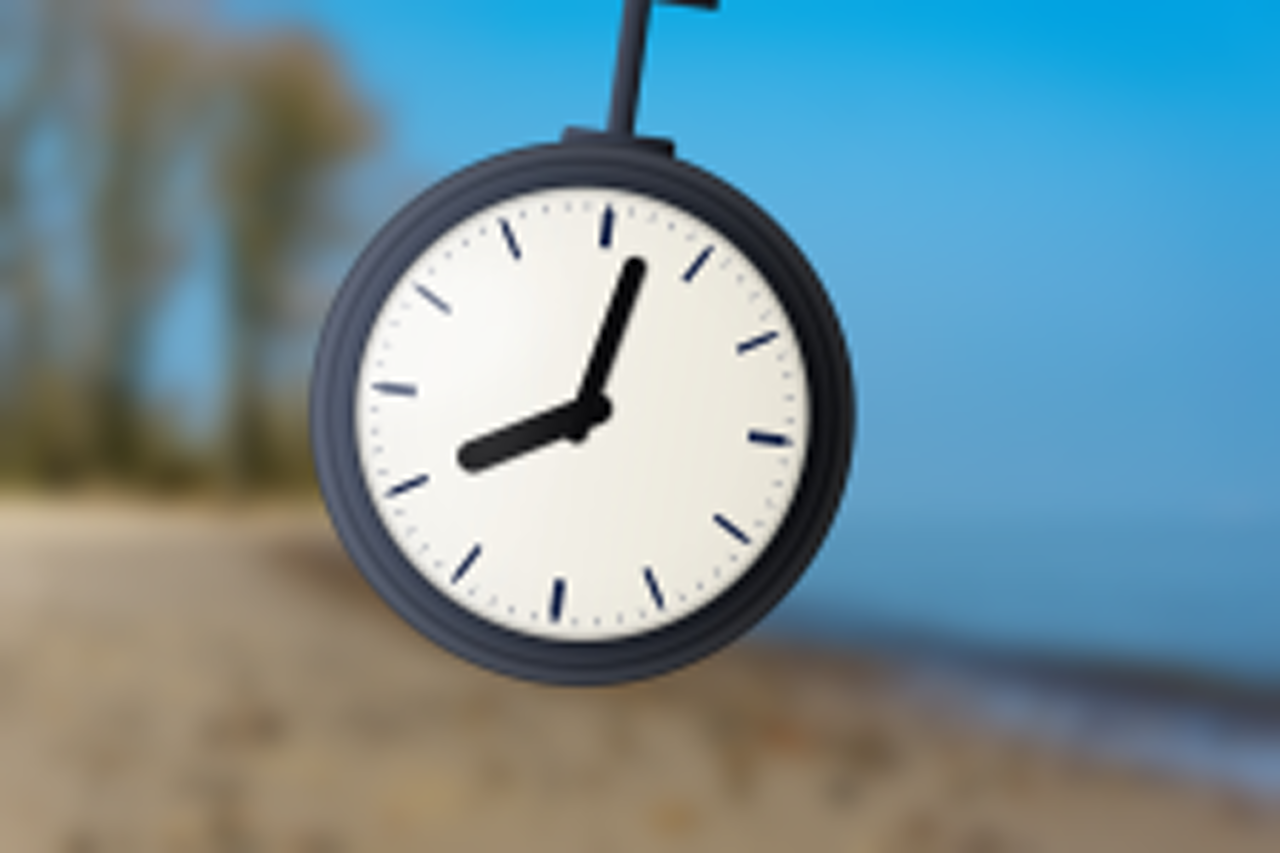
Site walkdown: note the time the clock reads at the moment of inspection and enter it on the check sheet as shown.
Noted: 8:02
